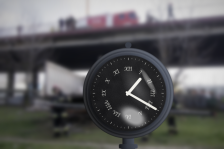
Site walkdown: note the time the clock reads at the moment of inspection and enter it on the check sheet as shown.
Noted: 1:20
